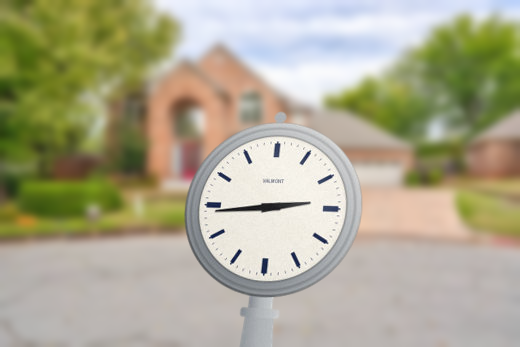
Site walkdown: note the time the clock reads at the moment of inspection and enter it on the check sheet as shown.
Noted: 2:44
